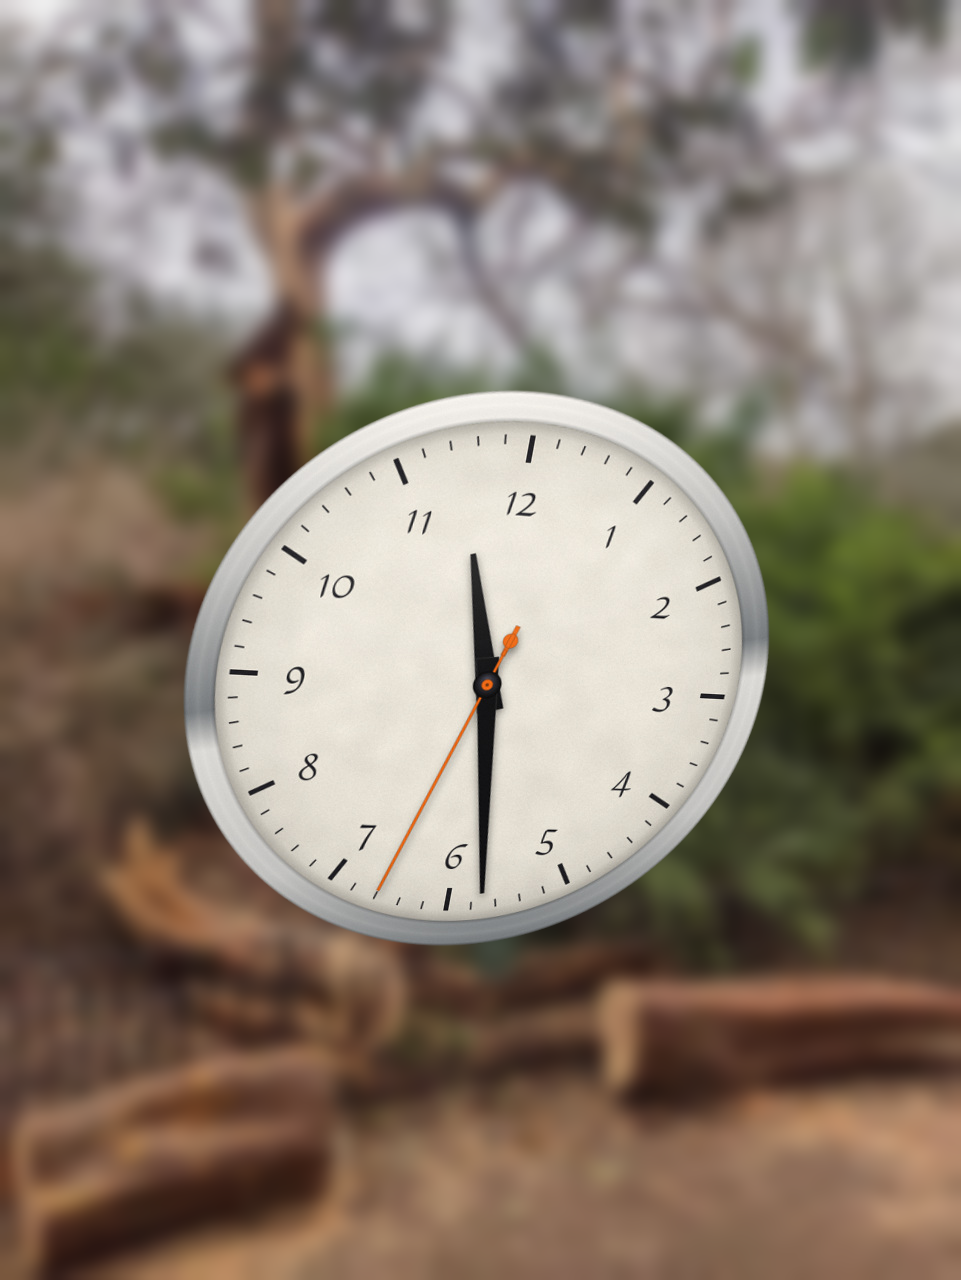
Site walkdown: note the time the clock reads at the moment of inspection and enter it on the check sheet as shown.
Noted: 11:28:33
